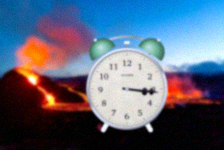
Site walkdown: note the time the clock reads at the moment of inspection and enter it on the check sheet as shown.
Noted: 3:16
